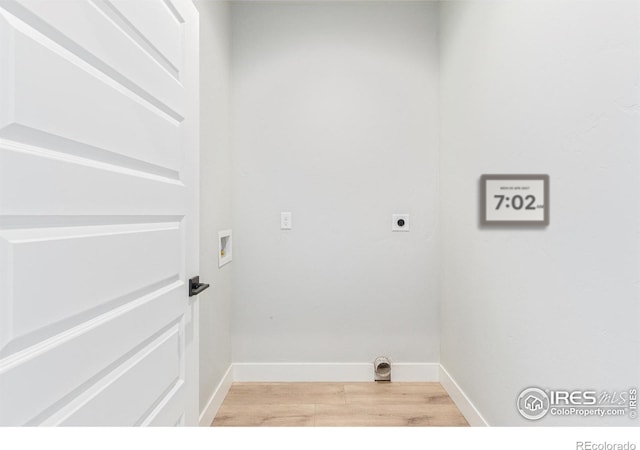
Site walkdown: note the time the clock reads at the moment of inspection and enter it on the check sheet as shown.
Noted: 7:02
